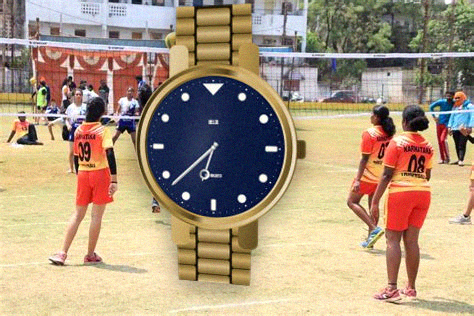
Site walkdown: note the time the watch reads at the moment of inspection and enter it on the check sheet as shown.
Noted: 6:38
